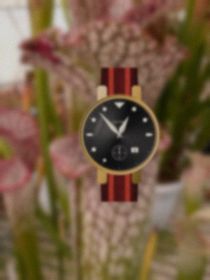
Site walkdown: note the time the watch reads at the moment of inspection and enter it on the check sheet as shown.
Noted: 12:53
